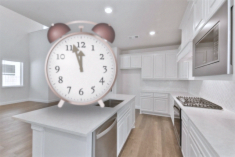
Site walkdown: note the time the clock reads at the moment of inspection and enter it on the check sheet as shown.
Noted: 11:57
